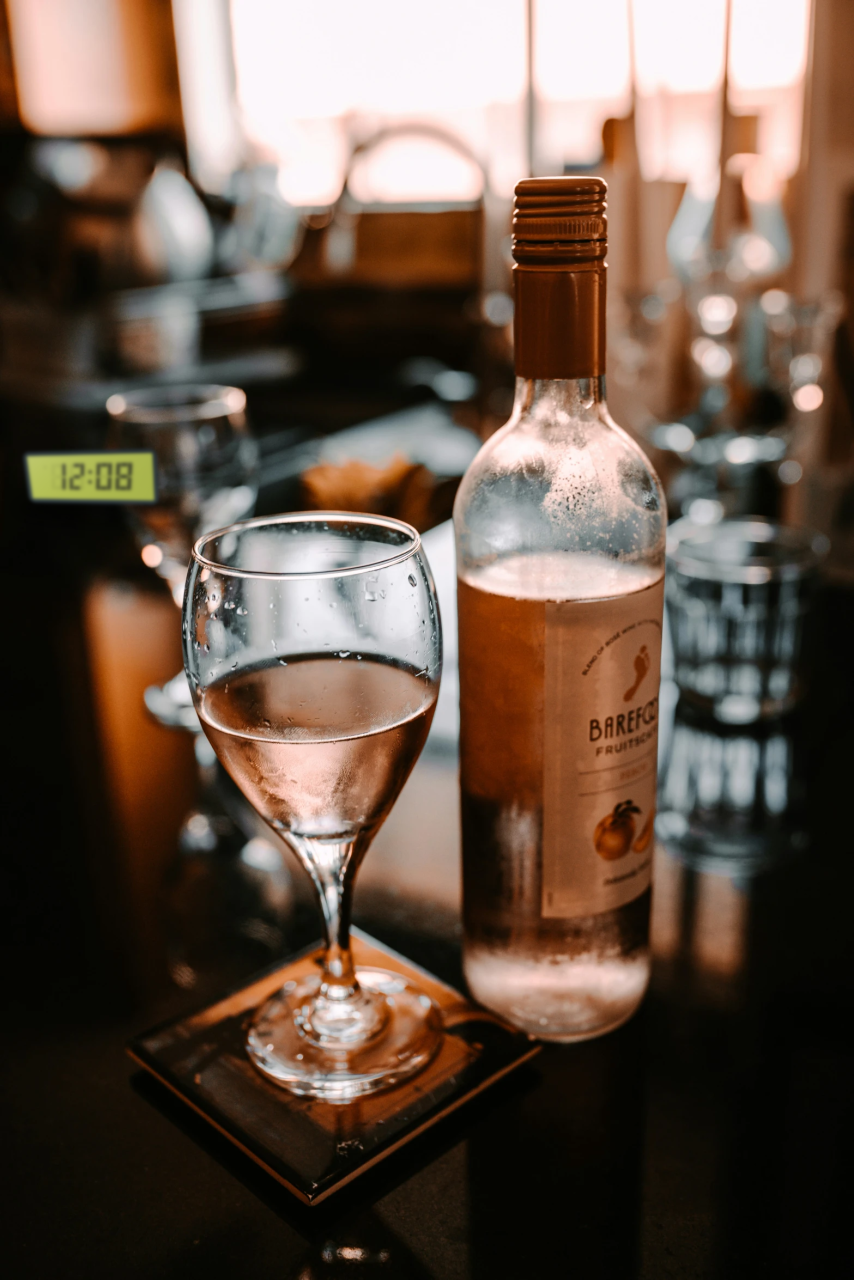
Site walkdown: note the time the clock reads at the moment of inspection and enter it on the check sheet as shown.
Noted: 12:08
